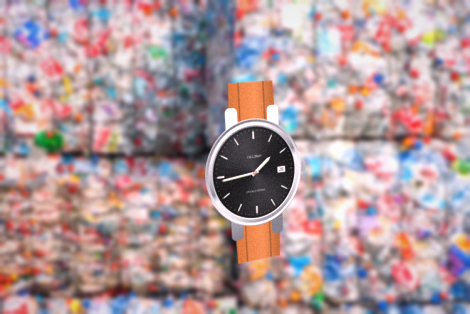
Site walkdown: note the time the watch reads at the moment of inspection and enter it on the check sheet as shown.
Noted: 1:44
